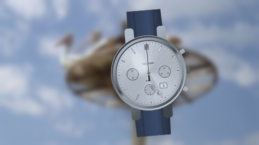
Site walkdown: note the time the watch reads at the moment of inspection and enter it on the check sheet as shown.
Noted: 5:26
